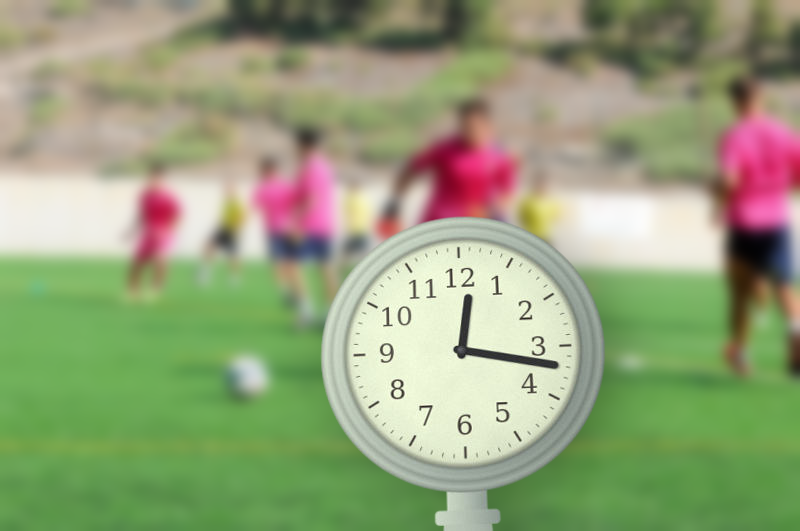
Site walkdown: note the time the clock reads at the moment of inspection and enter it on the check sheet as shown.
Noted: 12:17
